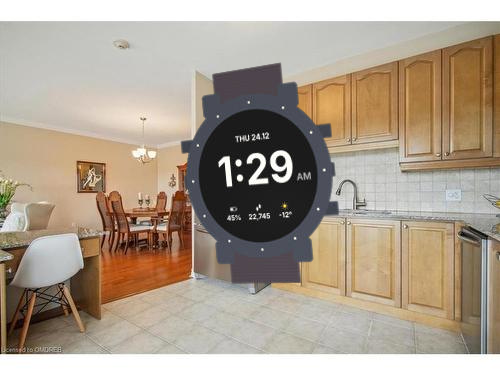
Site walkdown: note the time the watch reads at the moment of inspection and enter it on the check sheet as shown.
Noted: 1:29
